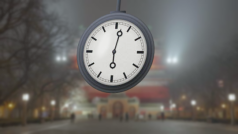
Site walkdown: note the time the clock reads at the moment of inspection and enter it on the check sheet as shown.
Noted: 6:02
